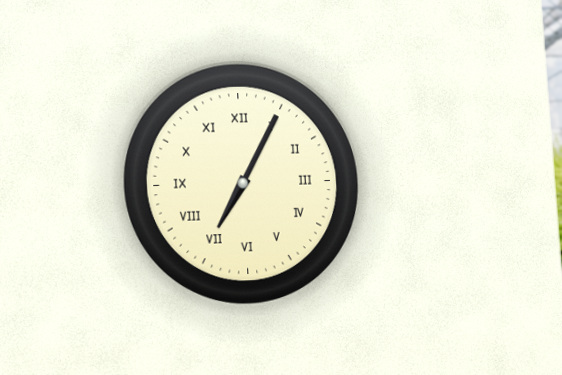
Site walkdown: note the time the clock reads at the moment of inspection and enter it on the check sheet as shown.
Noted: 7:05
